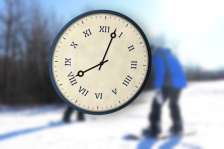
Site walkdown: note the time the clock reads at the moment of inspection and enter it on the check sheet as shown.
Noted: 8:03
